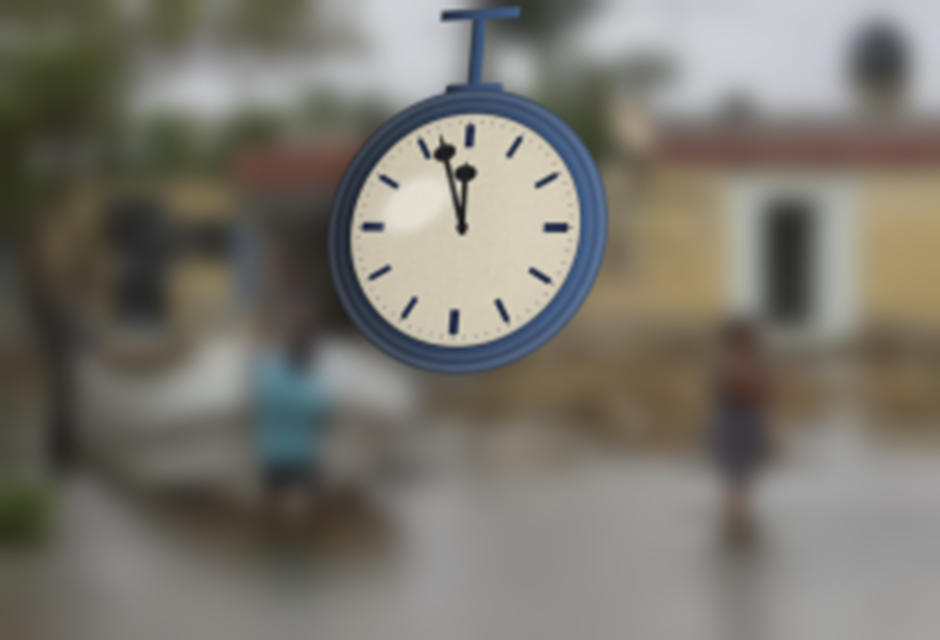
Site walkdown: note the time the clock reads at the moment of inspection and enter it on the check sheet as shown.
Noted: 11:57
